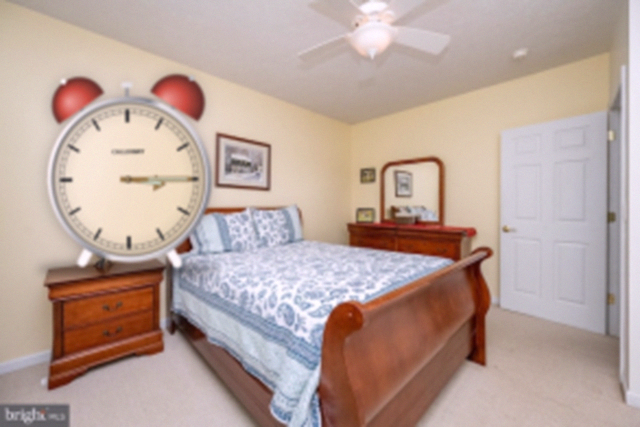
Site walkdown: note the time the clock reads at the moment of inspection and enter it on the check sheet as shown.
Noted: 3:15
